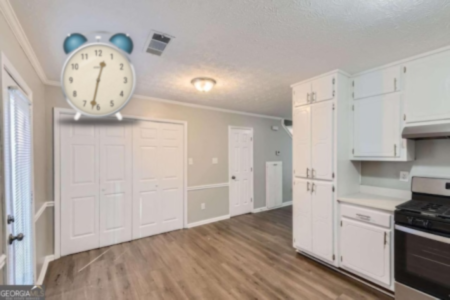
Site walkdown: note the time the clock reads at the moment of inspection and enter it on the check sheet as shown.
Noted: 12:32
